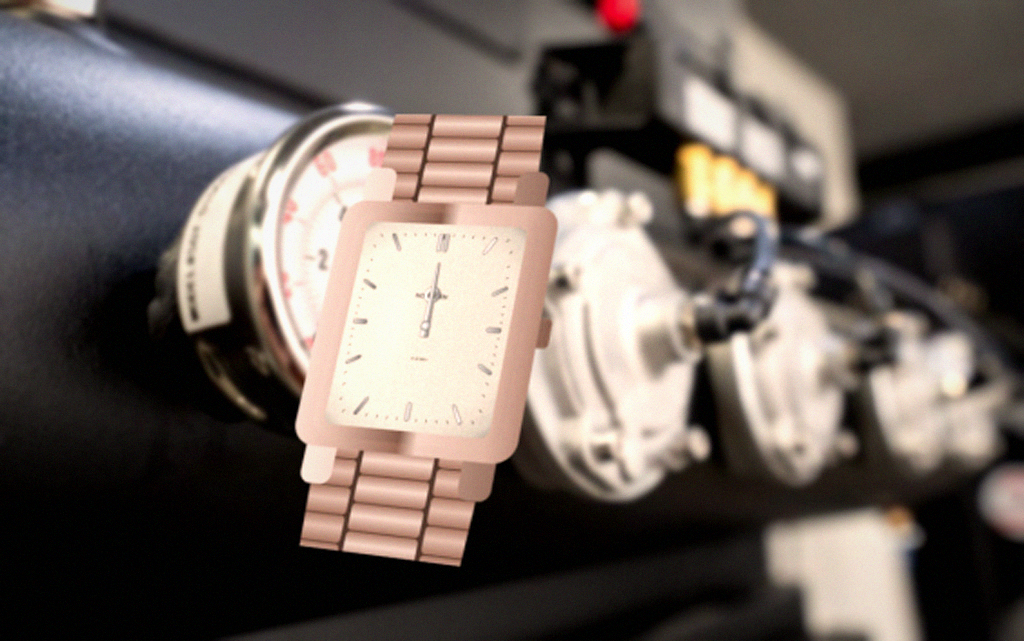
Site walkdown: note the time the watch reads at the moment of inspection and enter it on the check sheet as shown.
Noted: 12:00
